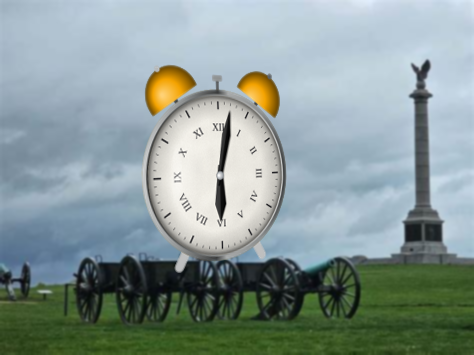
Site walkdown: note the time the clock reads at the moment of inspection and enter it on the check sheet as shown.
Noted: 6:02
